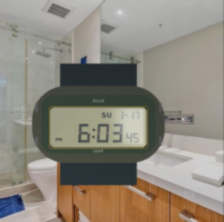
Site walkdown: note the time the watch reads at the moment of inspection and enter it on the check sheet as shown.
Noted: 6:03:45
